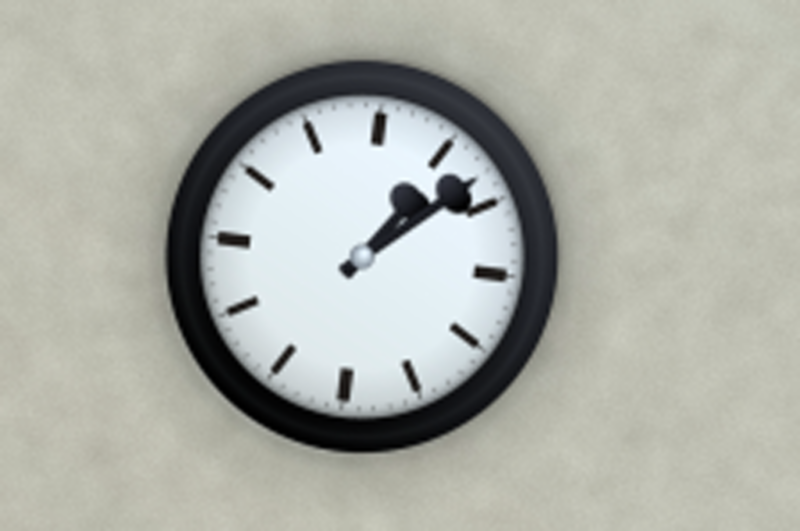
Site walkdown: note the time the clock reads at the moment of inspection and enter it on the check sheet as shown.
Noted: 1:08
